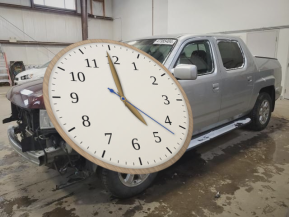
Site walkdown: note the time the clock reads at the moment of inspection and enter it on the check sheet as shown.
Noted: 4:59:22
